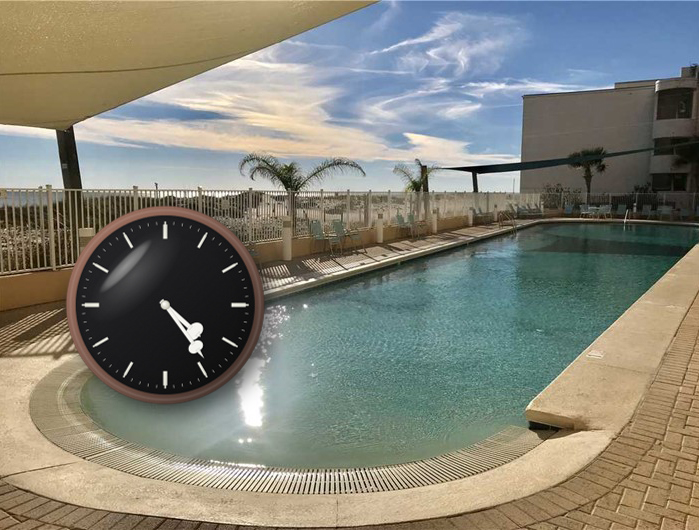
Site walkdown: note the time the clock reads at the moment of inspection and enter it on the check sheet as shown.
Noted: 4:24
